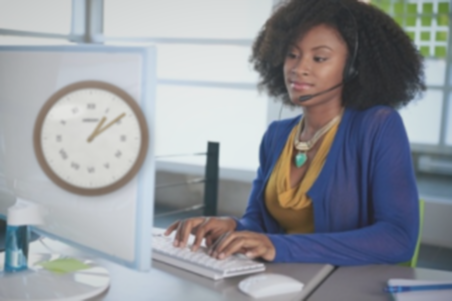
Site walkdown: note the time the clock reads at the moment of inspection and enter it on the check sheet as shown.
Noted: 1:09
